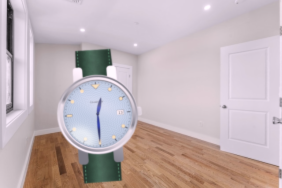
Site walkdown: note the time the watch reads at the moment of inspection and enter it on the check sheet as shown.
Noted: 12:30
